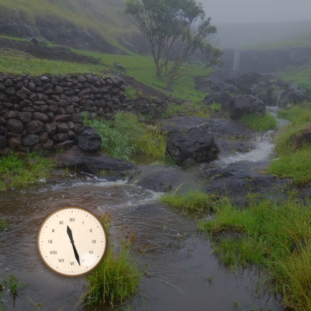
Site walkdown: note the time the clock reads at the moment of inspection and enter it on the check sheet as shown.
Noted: 11:27
